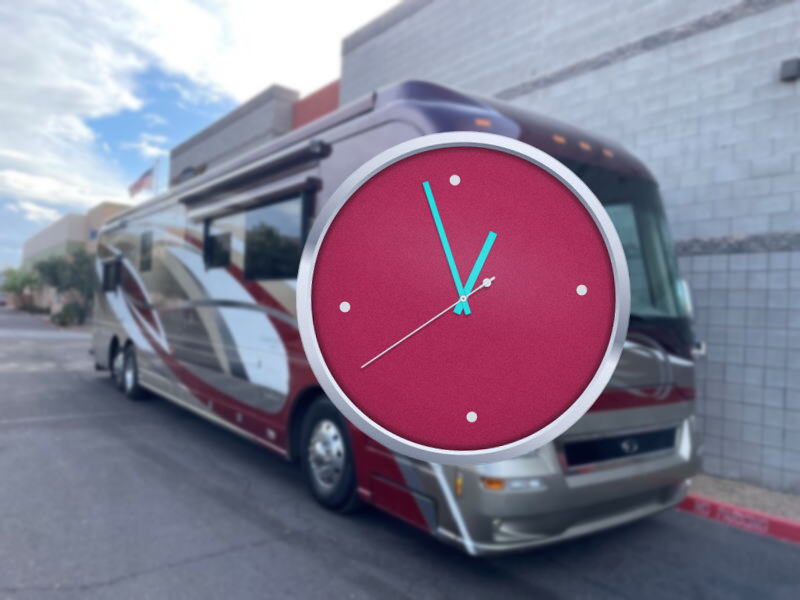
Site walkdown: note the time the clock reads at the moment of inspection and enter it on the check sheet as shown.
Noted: 12:57:40
